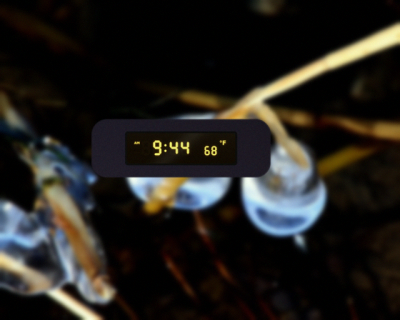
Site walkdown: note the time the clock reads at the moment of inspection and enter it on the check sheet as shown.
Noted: 9:44
